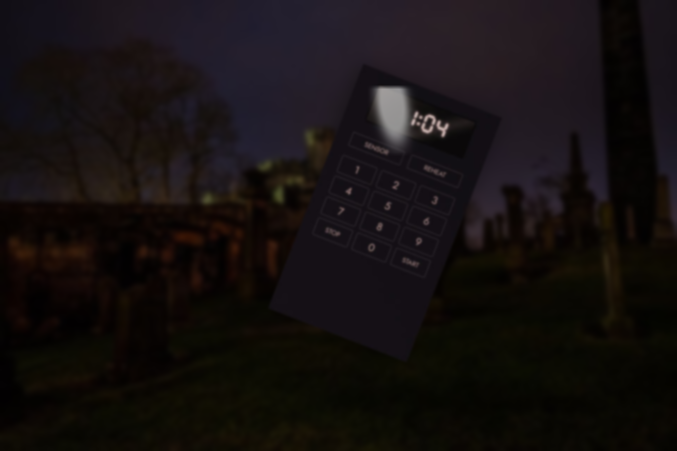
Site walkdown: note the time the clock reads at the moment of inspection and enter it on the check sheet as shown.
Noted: 1:04
